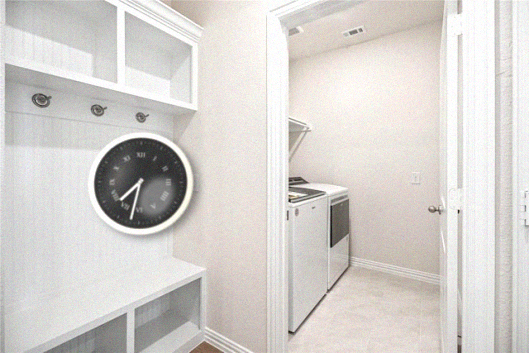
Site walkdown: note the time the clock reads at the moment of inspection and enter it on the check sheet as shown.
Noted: 7:32
